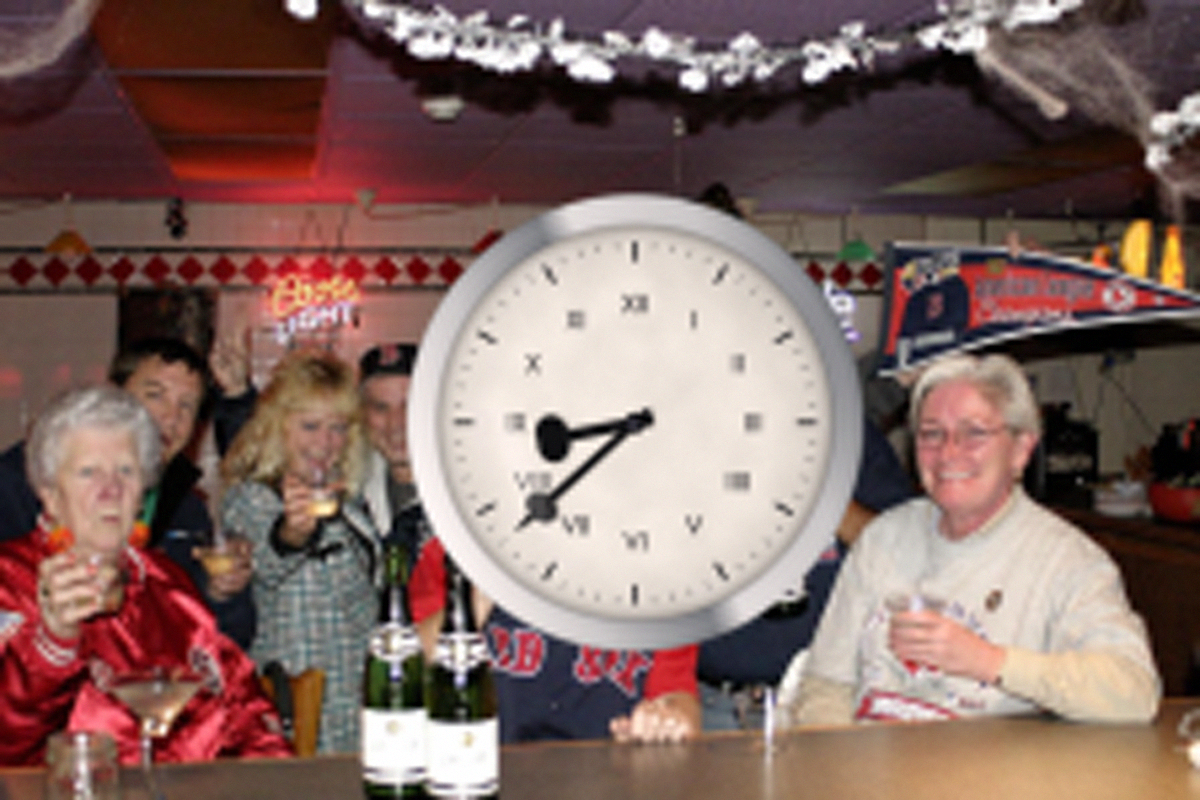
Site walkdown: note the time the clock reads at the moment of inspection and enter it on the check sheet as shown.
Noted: 8:38
